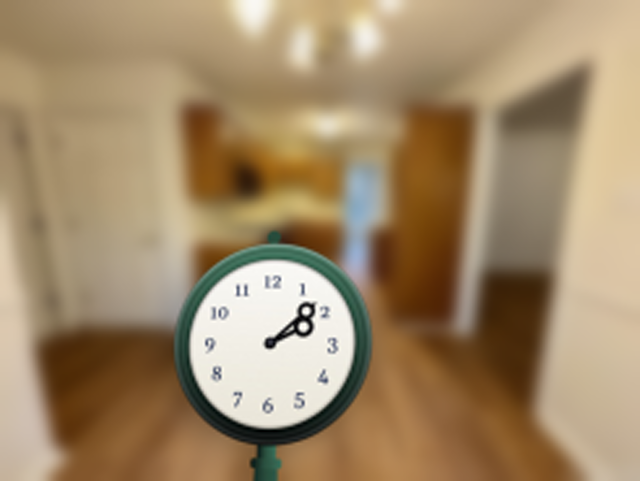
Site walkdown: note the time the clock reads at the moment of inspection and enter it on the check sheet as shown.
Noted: 2:08
